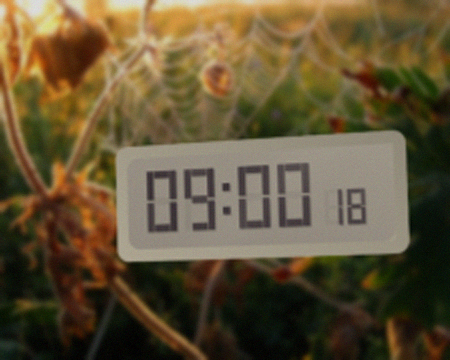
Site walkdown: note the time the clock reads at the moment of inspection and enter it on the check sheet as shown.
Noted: 9:00:18
